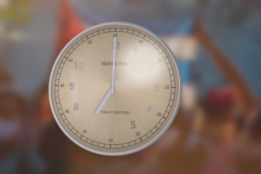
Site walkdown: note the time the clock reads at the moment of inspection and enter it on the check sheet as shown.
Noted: 7:00
